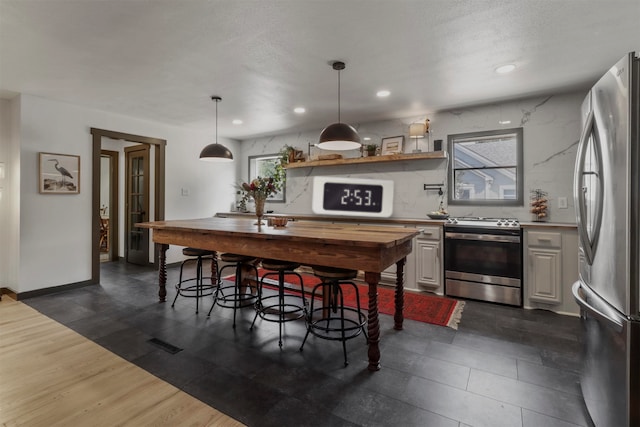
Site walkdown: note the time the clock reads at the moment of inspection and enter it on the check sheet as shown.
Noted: 2:53
